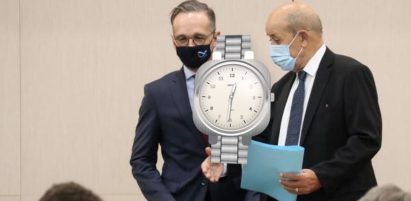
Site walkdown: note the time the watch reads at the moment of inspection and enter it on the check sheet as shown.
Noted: 12:31
